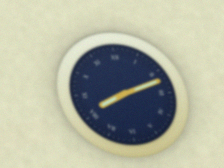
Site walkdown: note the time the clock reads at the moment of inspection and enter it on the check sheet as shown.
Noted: 8:12
